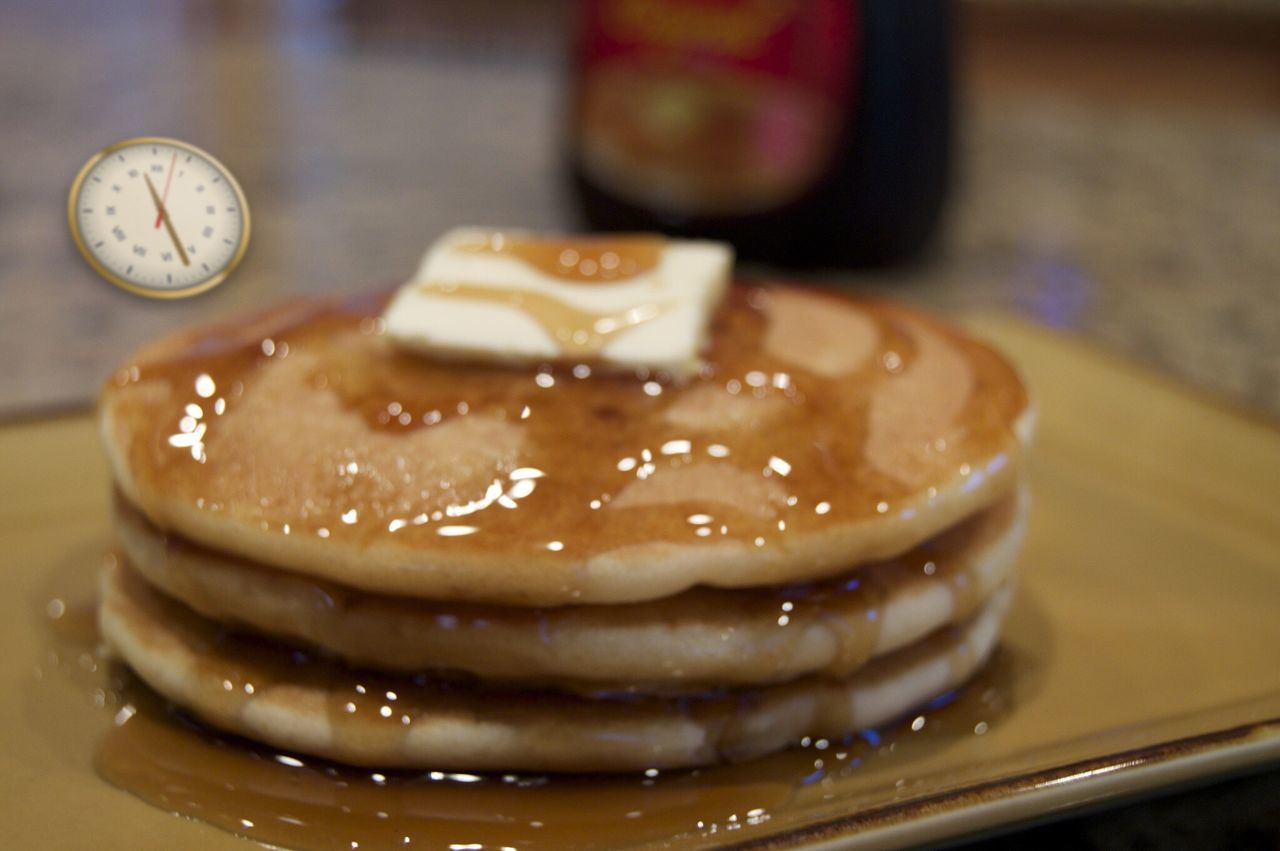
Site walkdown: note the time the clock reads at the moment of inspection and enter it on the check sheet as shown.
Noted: 11:27:03
